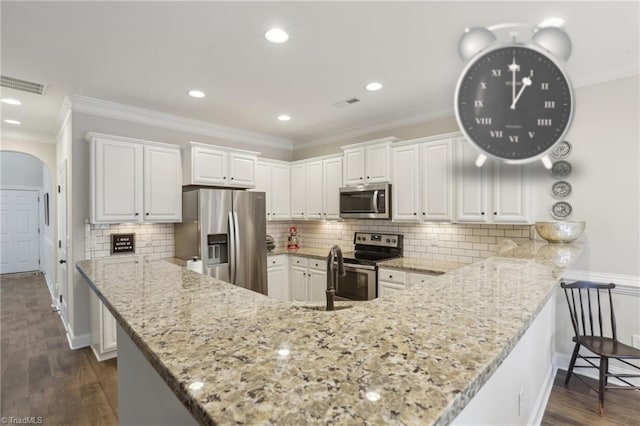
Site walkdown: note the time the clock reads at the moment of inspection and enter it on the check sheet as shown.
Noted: 1:00
